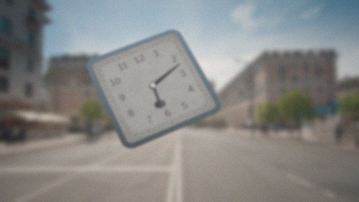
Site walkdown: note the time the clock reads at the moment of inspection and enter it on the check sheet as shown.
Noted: 6:12
